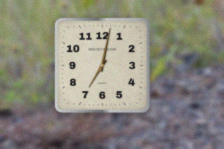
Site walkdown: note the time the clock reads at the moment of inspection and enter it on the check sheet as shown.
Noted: 7:02
